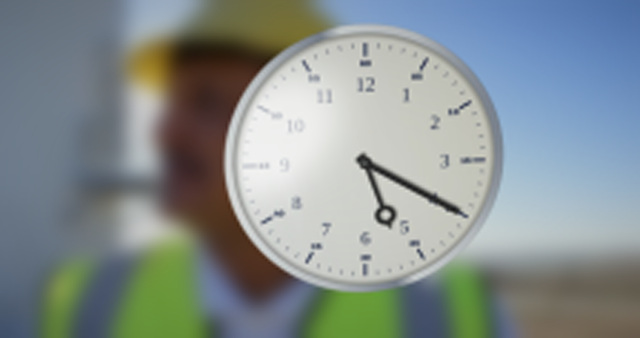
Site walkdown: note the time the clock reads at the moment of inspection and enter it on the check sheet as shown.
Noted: 5:20
